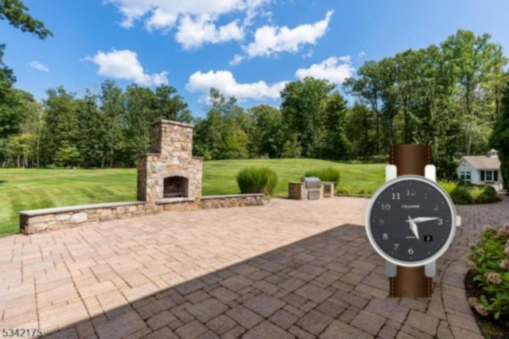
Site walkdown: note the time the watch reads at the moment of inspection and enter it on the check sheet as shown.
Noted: 5:14
